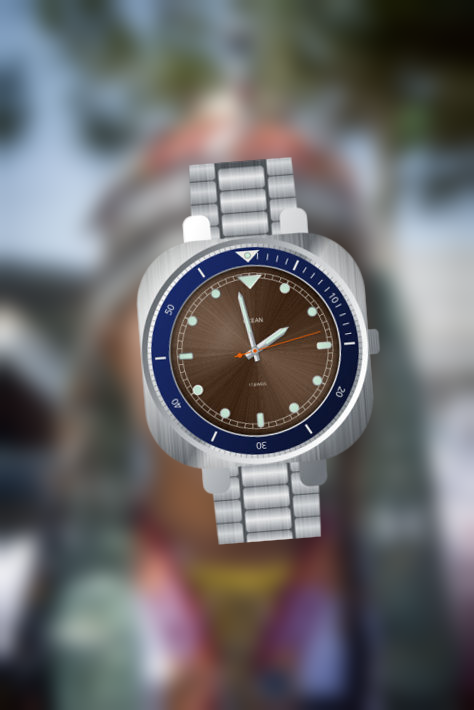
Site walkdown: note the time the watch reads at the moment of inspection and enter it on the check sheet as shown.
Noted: 1:58:13
